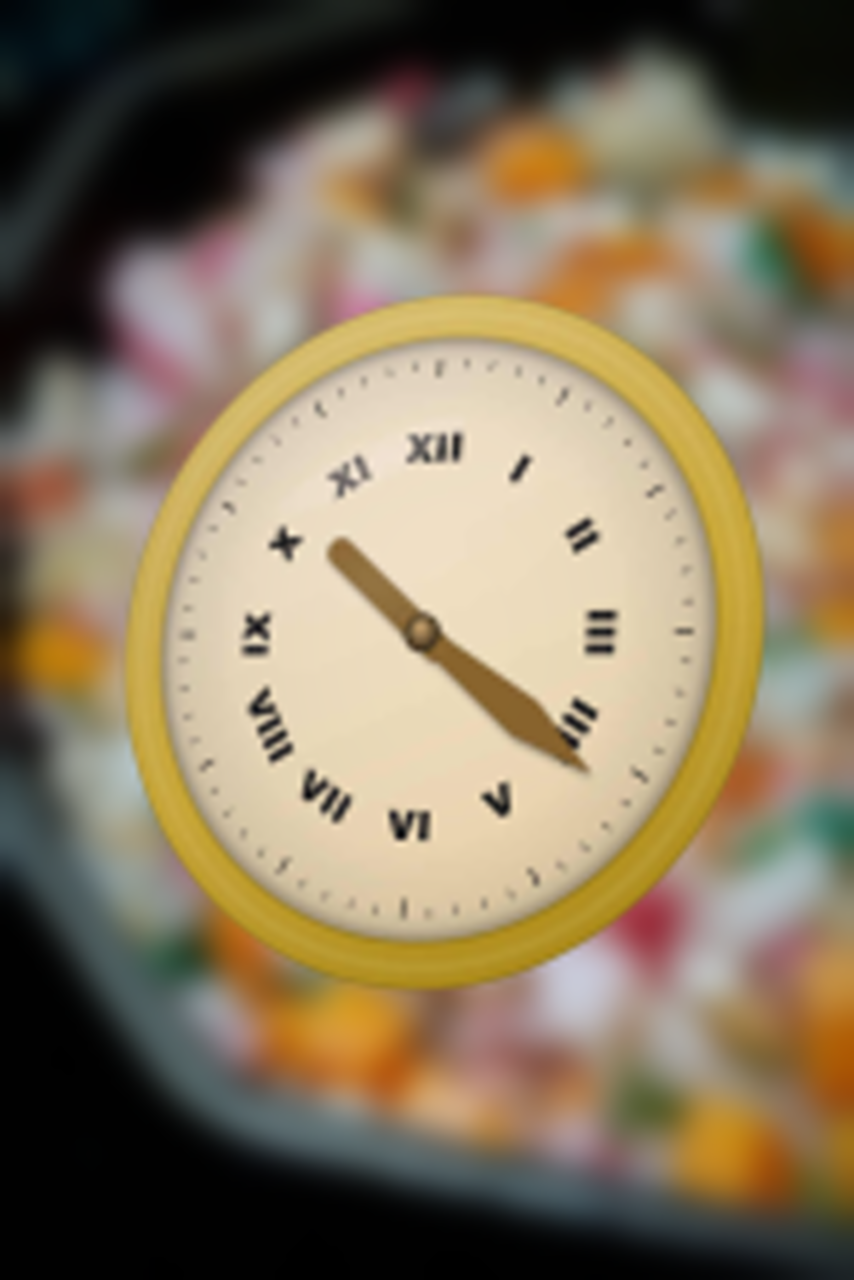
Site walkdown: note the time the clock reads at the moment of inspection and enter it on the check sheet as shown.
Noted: 10:21
